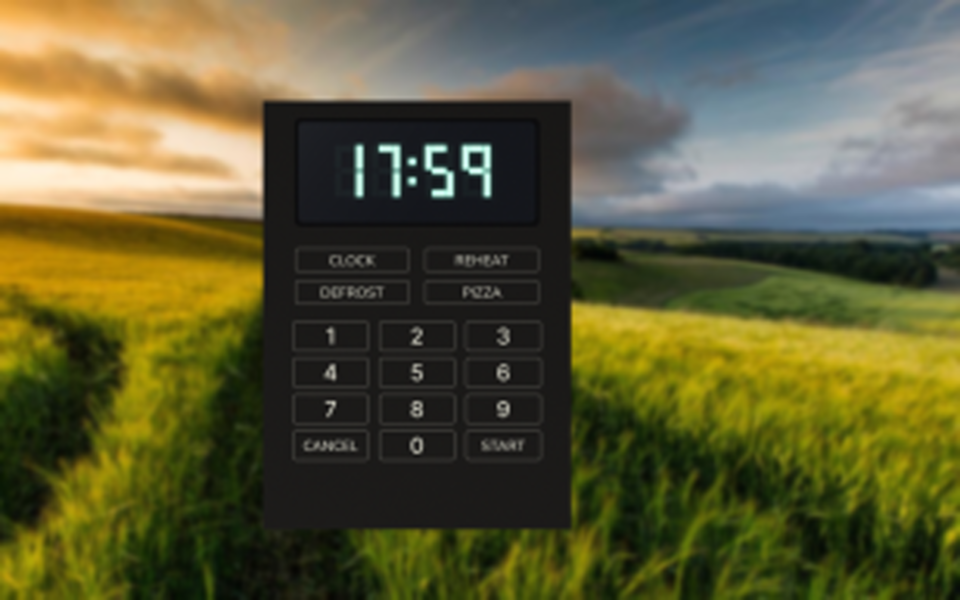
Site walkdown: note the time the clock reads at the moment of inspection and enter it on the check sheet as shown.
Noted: 17:59
